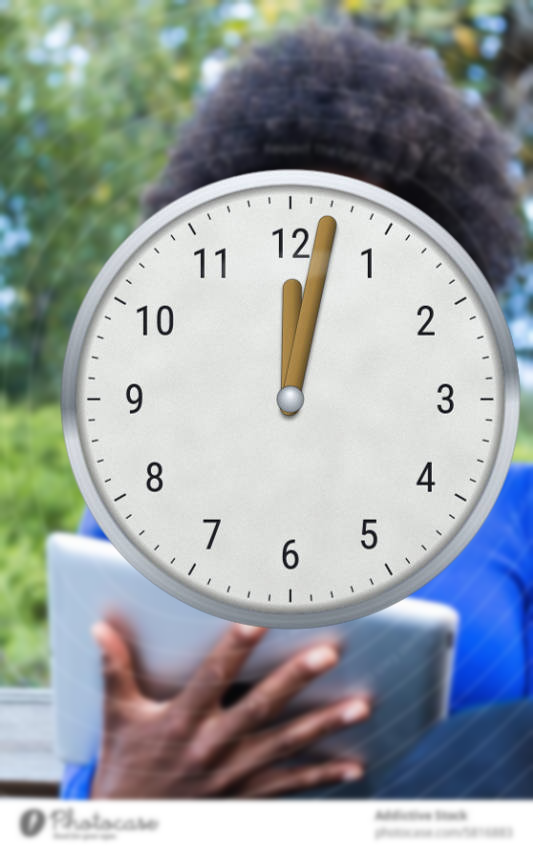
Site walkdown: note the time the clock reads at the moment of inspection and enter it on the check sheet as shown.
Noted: 12:02
